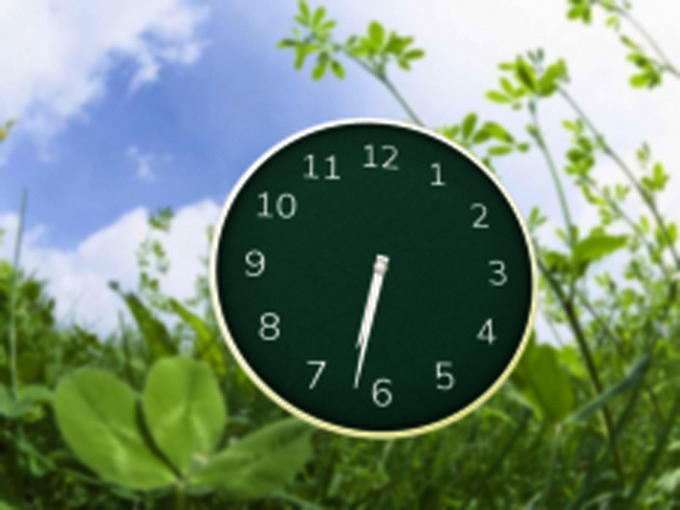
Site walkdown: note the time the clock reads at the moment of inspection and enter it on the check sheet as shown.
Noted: 6:32
